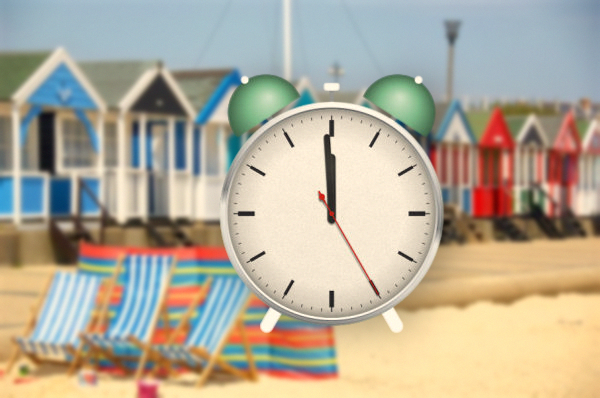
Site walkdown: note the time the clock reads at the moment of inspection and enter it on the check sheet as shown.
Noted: 11:59:25
